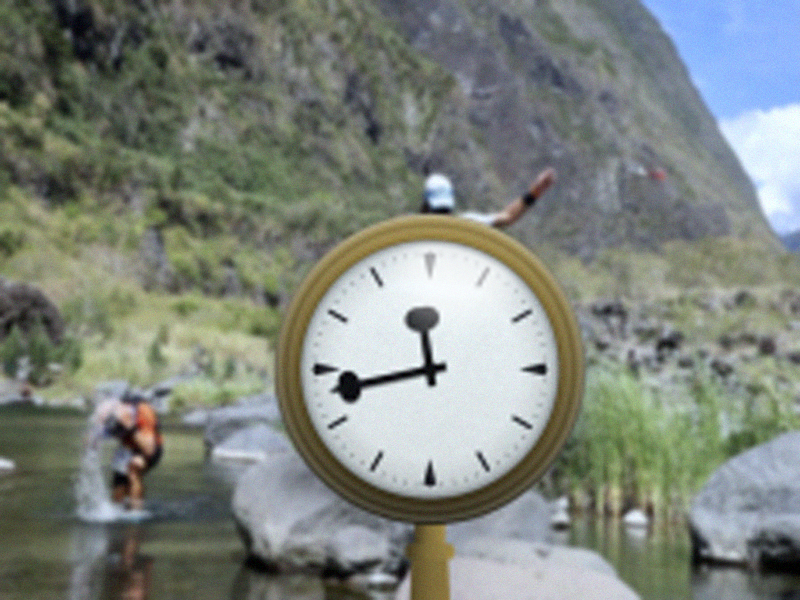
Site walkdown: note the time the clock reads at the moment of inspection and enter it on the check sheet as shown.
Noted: 11:43
